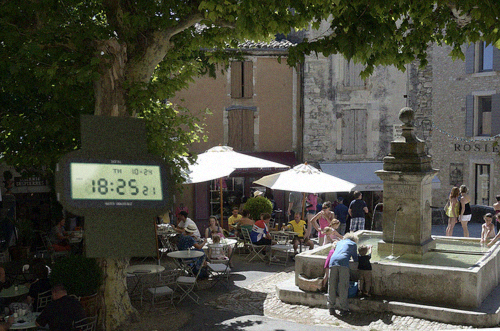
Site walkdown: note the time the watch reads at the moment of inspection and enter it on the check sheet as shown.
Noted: 18:25:21
